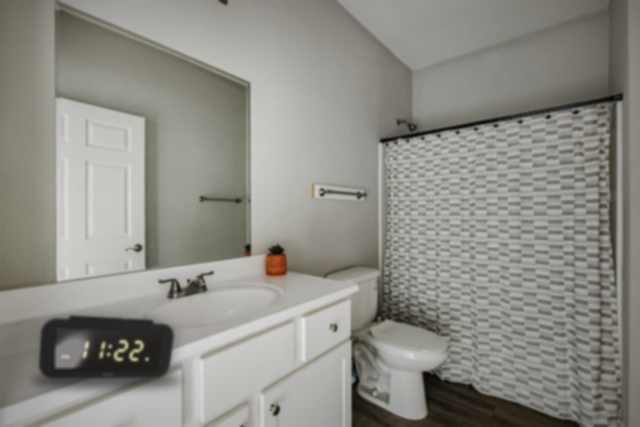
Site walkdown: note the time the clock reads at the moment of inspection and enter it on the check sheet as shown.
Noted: 11:22
